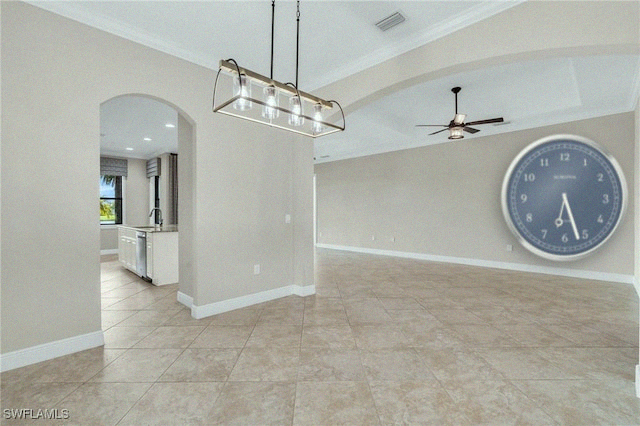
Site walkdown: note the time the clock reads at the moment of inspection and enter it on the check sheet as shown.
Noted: 6:27
